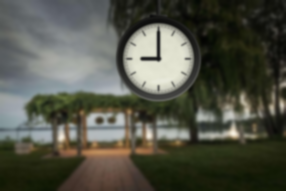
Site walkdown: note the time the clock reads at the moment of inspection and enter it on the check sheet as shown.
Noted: 9:00
